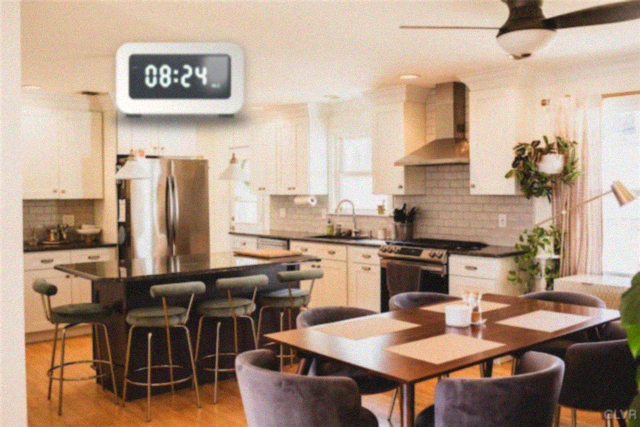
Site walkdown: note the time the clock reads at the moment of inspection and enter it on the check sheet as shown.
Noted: 8:24
